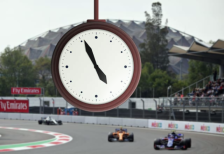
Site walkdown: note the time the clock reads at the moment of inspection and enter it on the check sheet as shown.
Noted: 4:56
